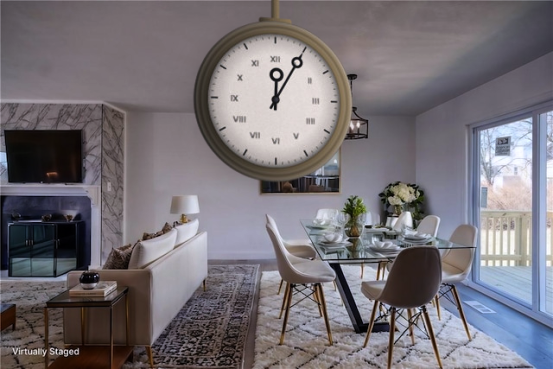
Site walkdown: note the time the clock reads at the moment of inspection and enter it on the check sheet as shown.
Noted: 12:05
